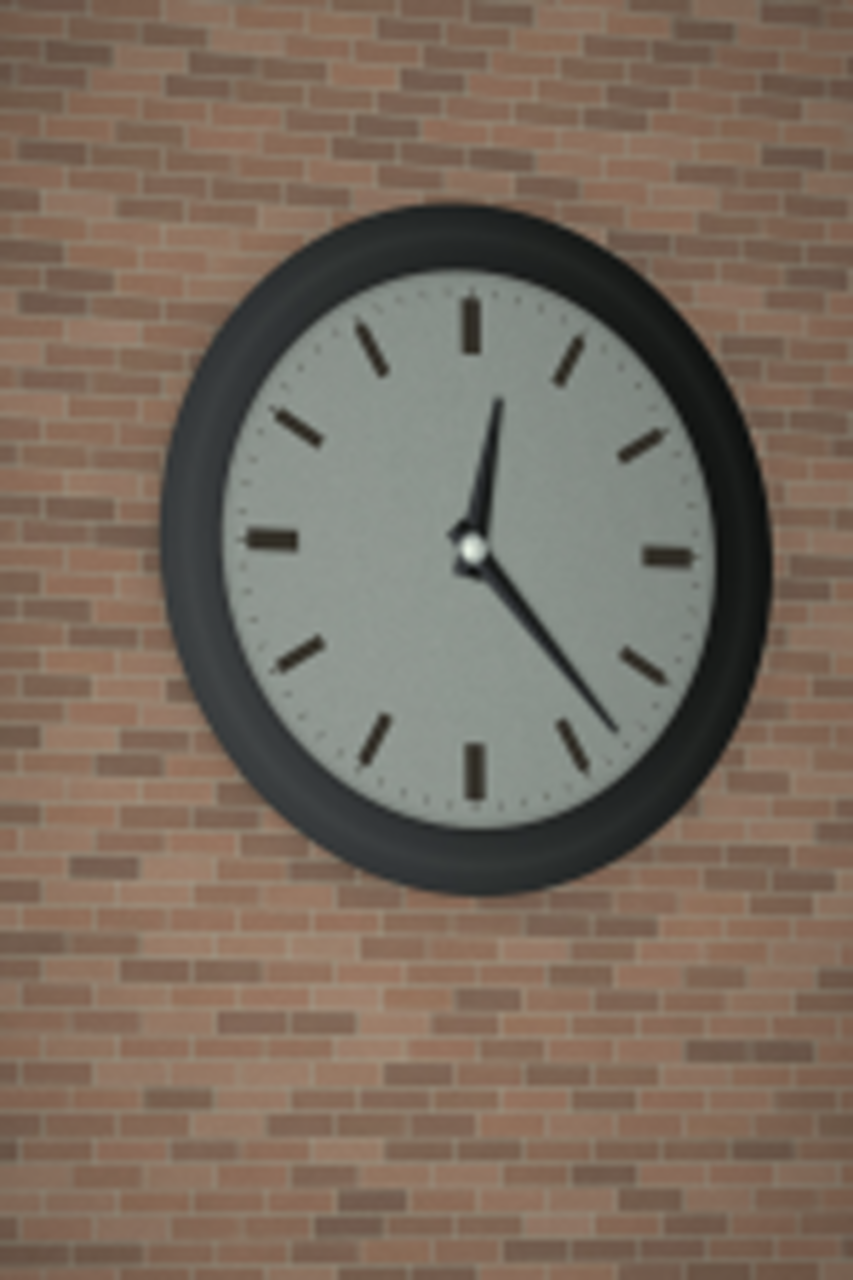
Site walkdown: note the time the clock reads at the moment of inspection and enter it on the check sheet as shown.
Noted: 12:23
